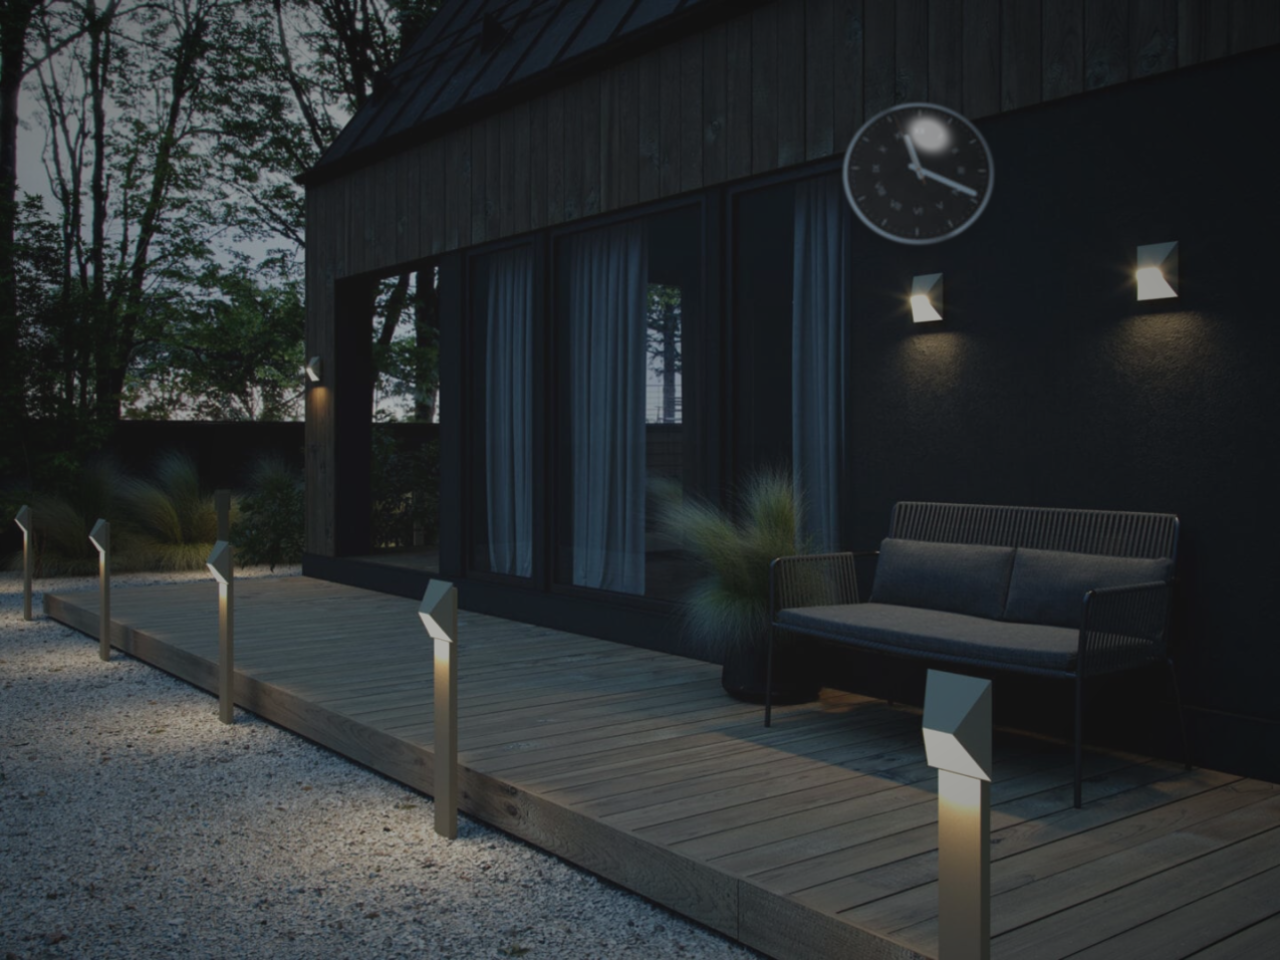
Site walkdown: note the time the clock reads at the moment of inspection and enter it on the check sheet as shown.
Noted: 11:18:56
